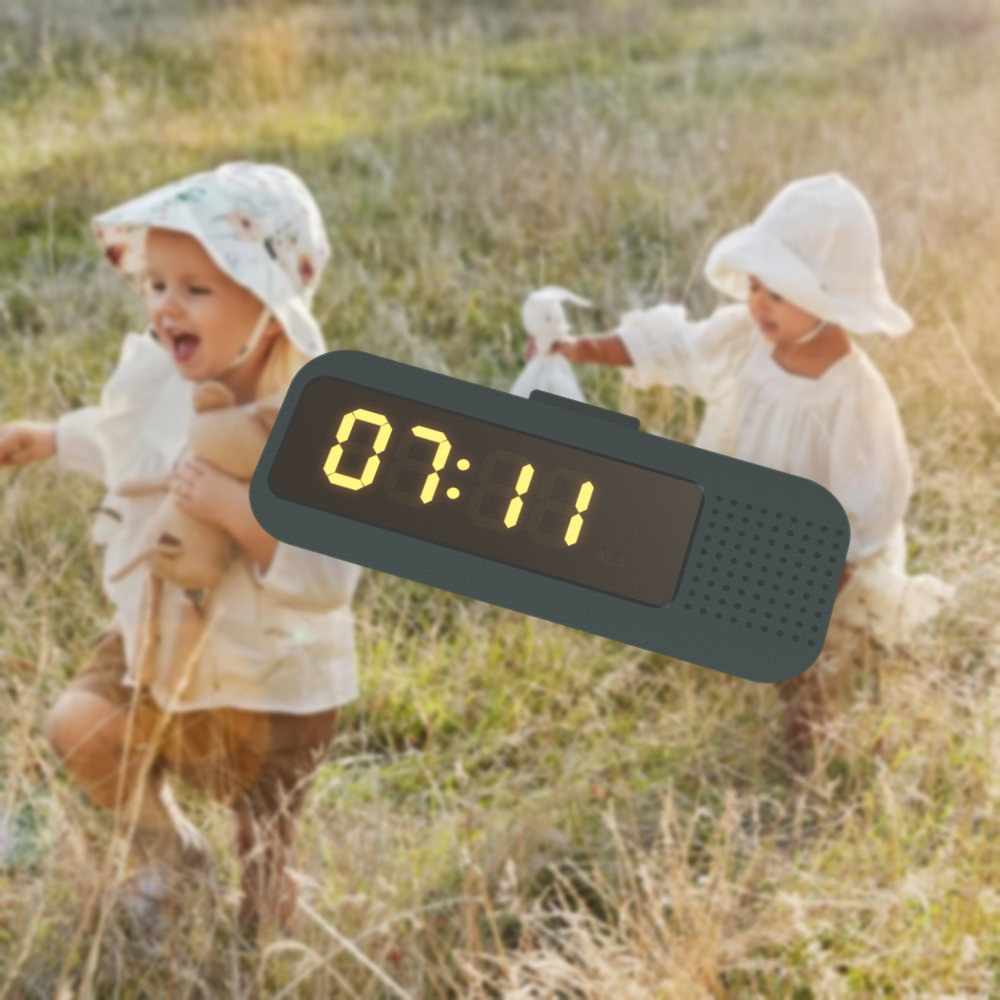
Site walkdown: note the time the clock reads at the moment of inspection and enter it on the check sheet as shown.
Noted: 7:11
